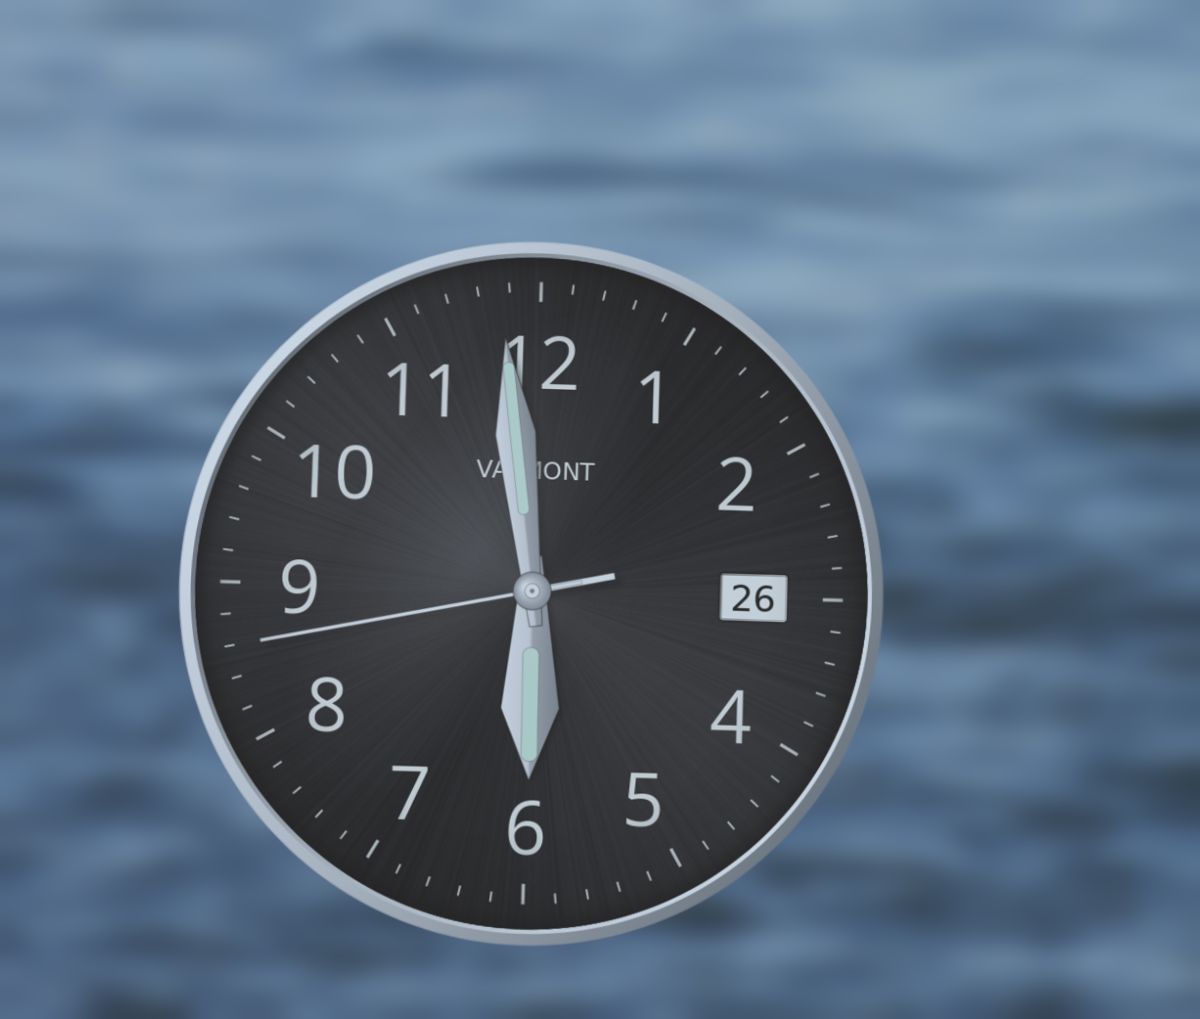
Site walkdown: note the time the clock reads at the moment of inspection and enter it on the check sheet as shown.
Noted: 5:58:43
